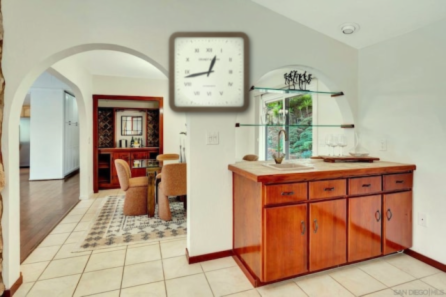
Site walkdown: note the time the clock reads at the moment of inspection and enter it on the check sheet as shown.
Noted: 12:43
